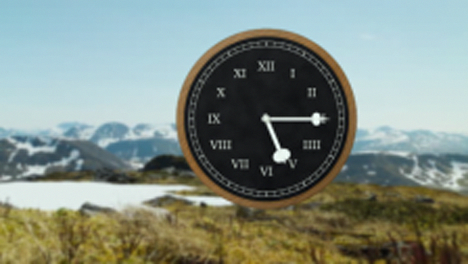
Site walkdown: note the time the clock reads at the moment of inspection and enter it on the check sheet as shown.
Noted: 5:15
